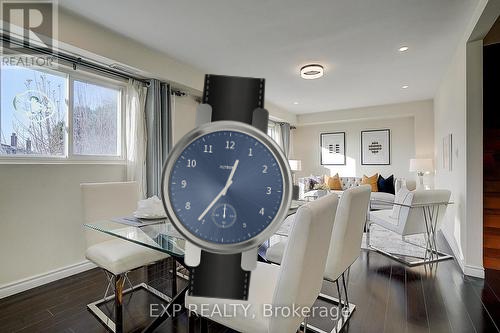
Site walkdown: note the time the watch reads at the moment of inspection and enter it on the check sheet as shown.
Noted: 12:36
